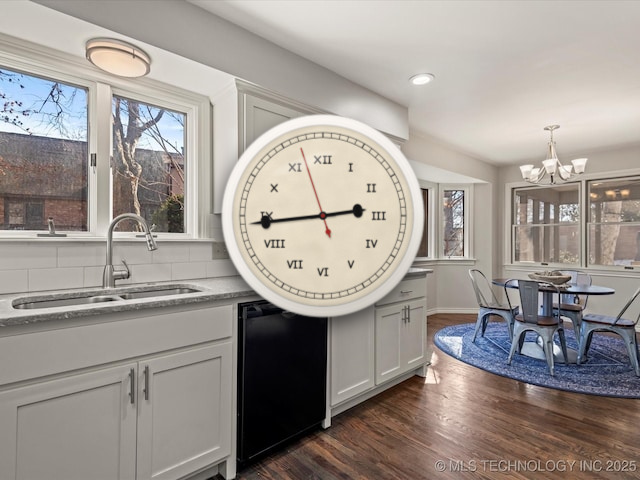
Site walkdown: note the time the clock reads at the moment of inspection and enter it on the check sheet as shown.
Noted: 2:43:57
